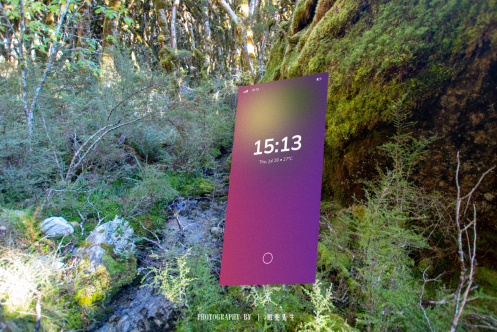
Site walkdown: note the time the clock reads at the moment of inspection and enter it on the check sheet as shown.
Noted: 15:13
